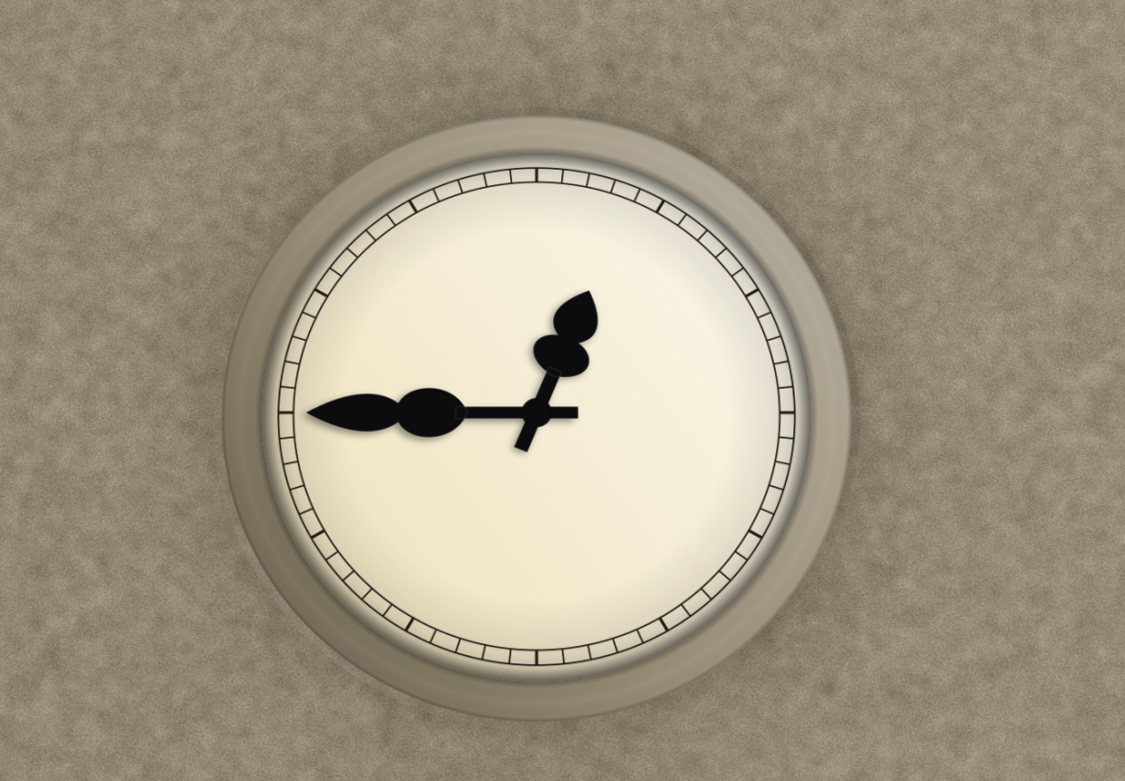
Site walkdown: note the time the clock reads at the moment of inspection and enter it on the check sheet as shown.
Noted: 12:45
